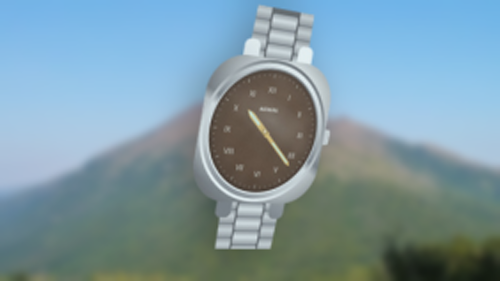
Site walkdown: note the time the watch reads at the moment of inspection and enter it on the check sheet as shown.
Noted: 10:22
